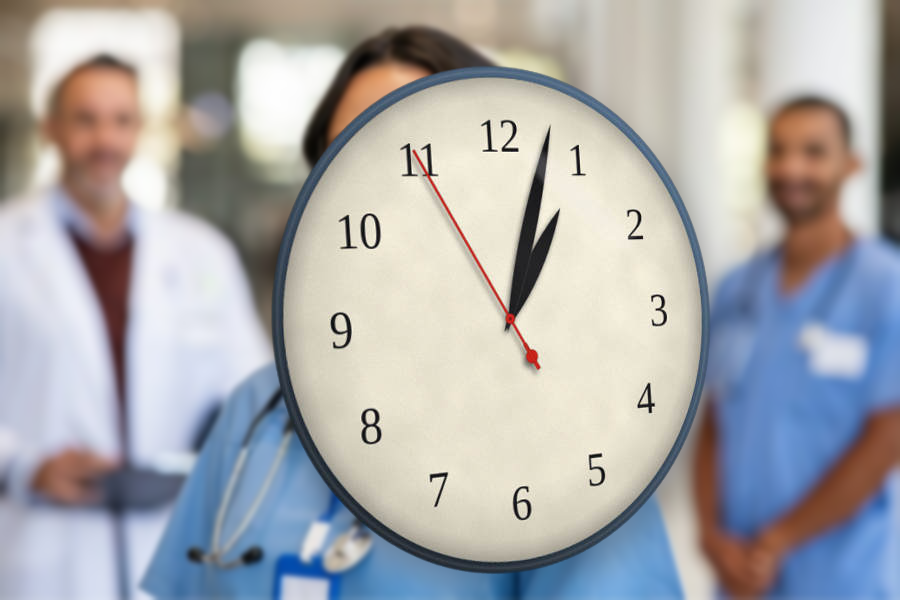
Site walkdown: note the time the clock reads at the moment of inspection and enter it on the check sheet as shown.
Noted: 1:02:55
